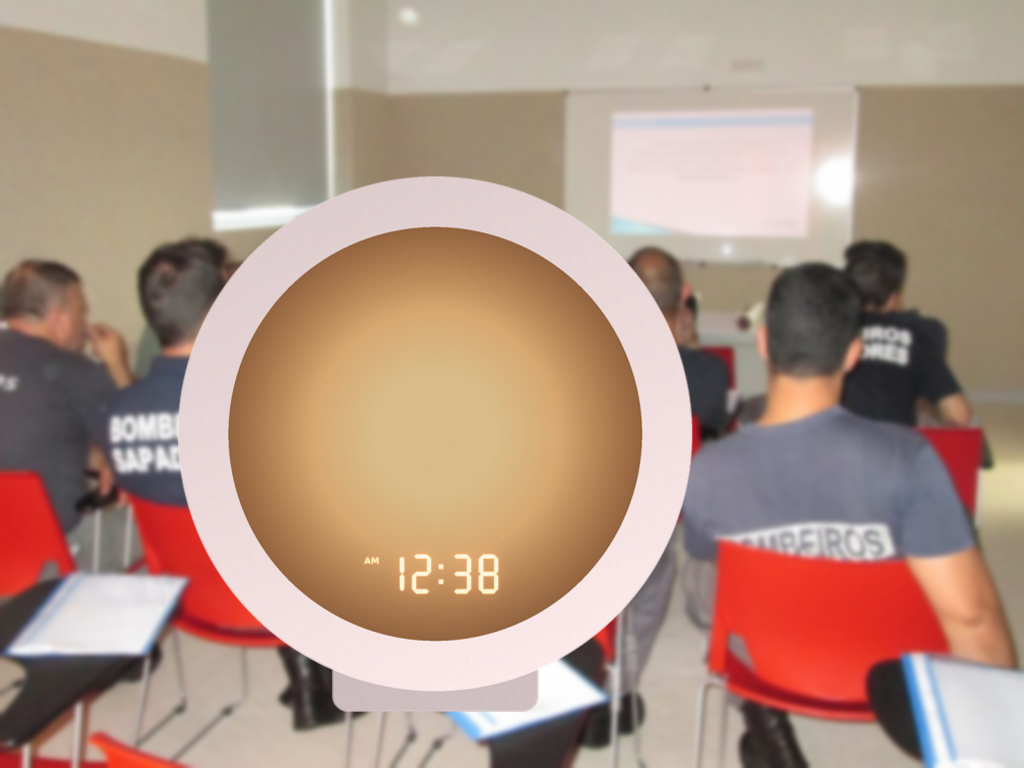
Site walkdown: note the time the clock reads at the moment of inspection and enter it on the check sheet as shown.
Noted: 12:38
